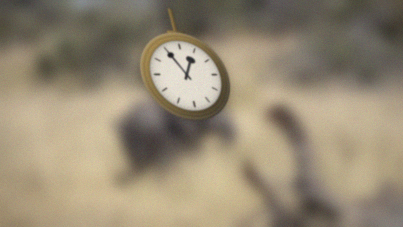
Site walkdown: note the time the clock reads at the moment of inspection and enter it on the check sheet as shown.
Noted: 12:55
